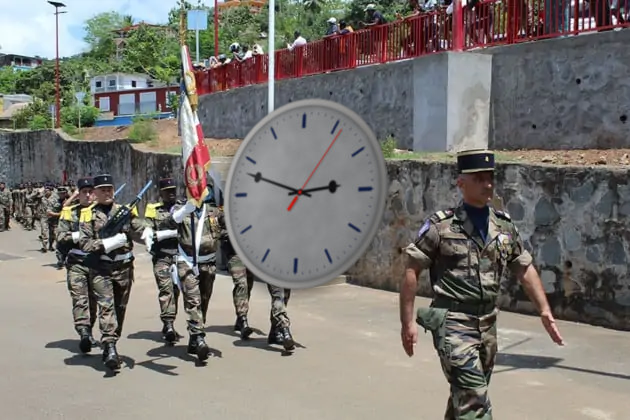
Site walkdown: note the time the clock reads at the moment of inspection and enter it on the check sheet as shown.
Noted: 2:48:06
